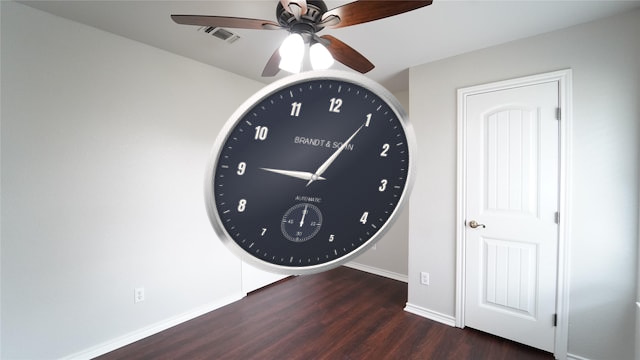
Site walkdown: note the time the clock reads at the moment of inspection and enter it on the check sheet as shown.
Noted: 9:05
